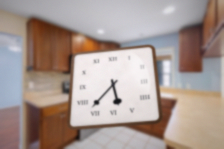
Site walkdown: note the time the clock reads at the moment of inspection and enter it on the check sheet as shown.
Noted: 5:37
